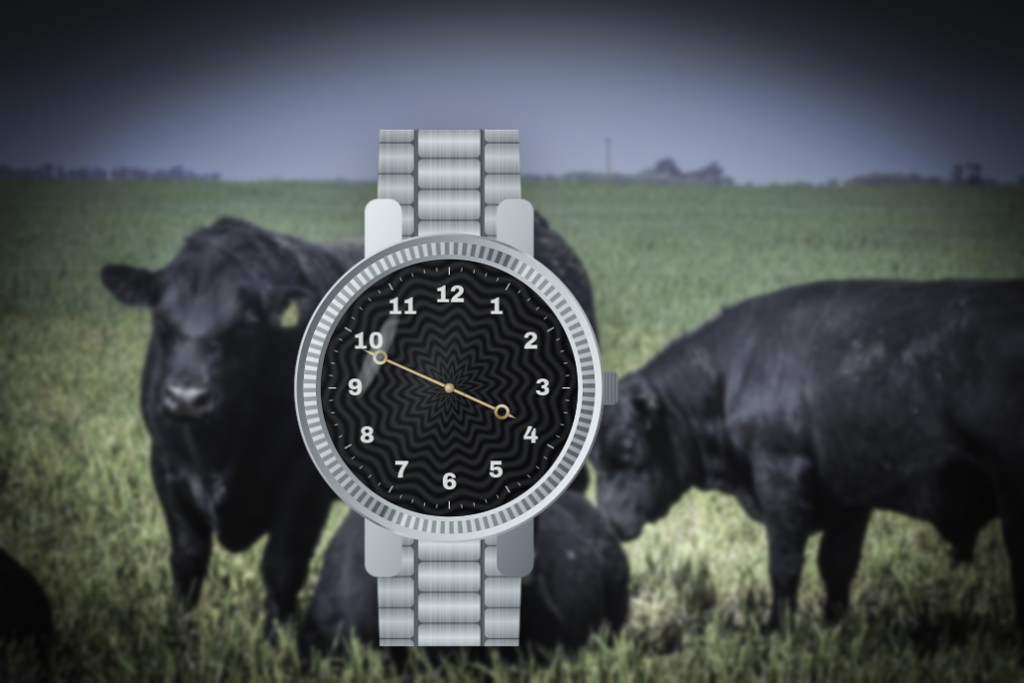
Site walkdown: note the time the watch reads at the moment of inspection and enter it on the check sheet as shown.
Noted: 3:49
